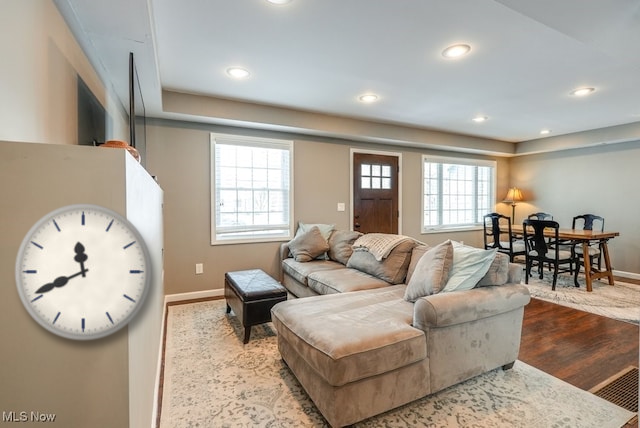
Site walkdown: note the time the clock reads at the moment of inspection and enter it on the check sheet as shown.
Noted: 11:41
